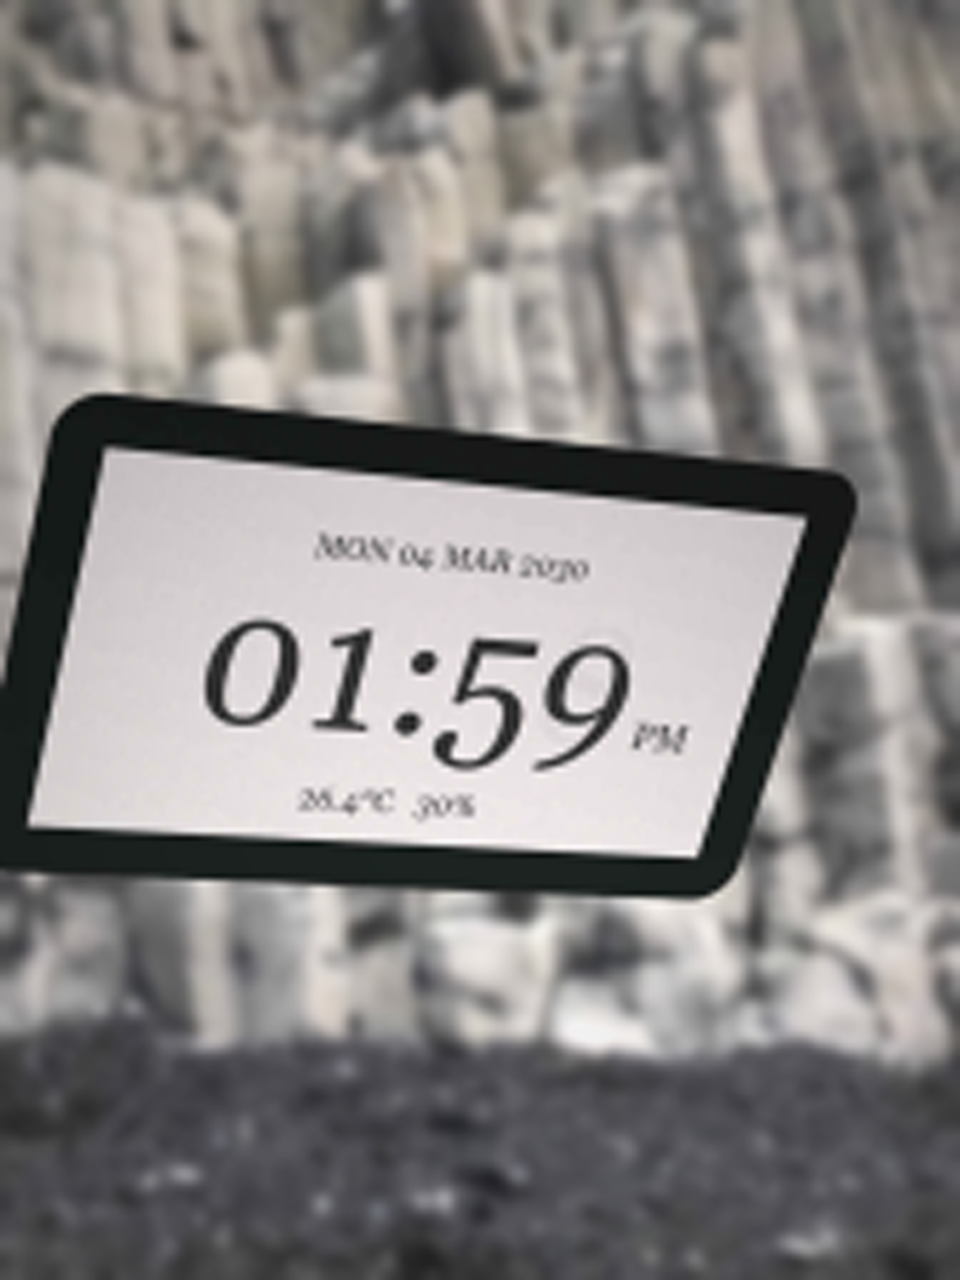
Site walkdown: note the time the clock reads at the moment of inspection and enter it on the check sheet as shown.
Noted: 1:59
